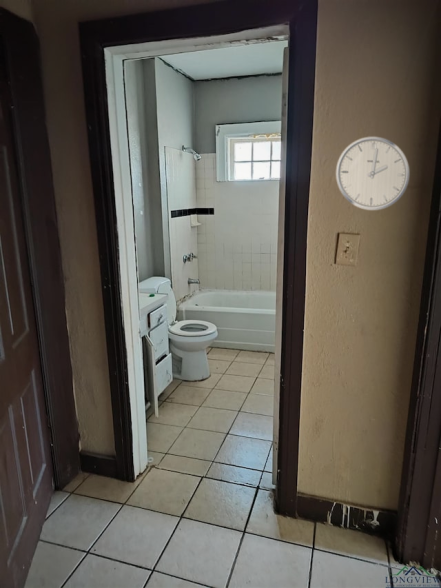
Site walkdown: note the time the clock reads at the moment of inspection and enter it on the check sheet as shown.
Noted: 2:01
